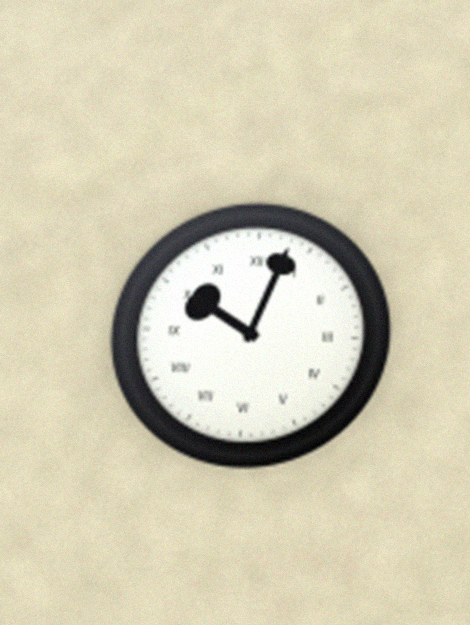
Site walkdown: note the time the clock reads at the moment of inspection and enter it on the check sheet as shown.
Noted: 10:03
